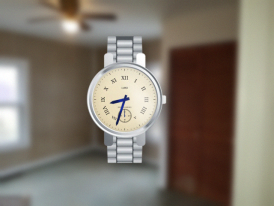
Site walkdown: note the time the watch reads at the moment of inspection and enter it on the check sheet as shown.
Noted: 8:33
